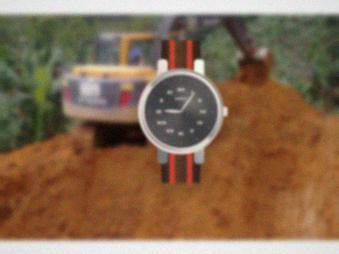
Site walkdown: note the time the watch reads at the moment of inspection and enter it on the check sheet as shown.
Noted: 9:06
